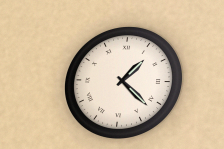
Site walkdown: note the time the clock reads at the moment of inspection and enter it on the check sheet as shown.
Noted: 1:22
